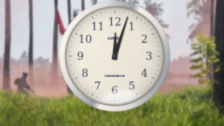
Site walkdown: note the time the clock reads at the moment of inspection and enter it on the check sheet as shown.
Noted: 12:03
